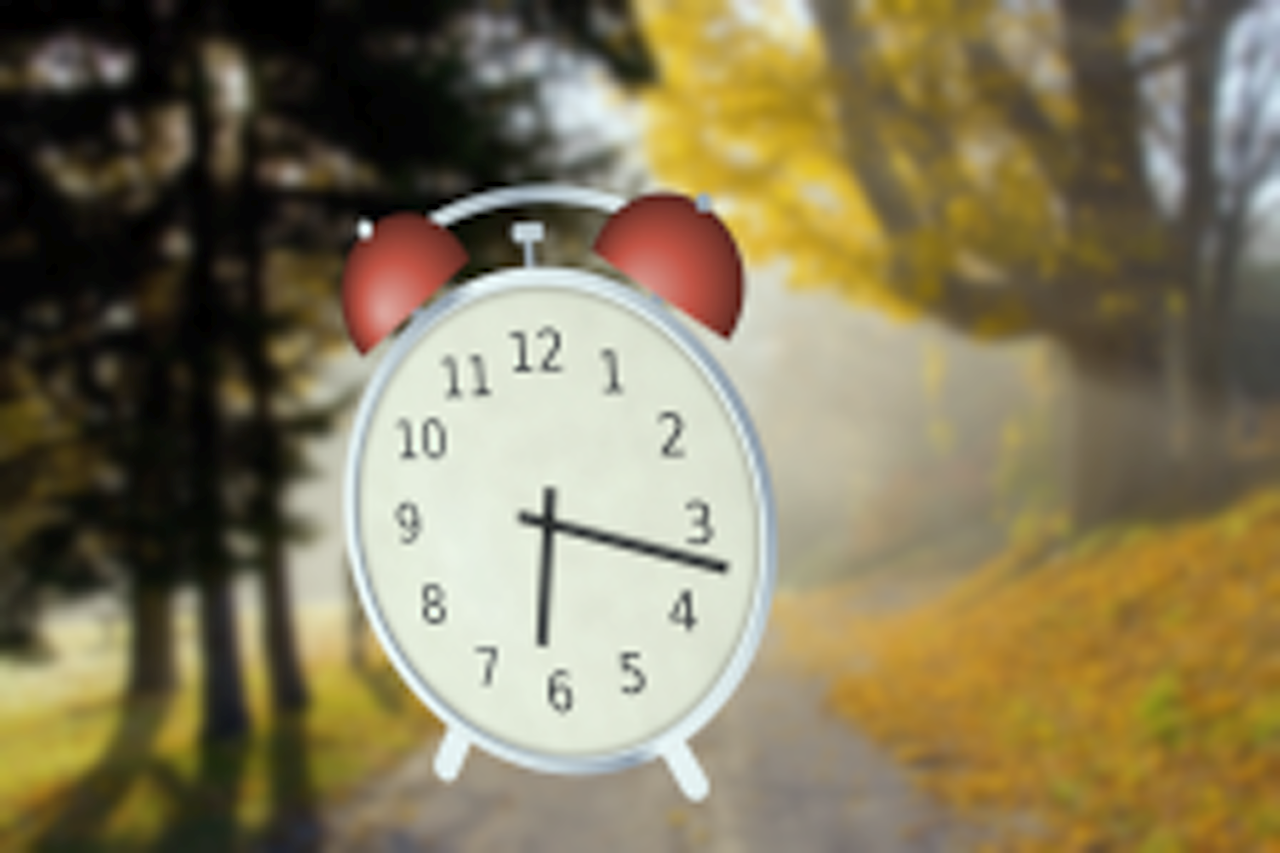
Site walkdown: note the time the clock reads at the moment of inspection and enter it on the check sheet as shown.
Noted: 6:17
